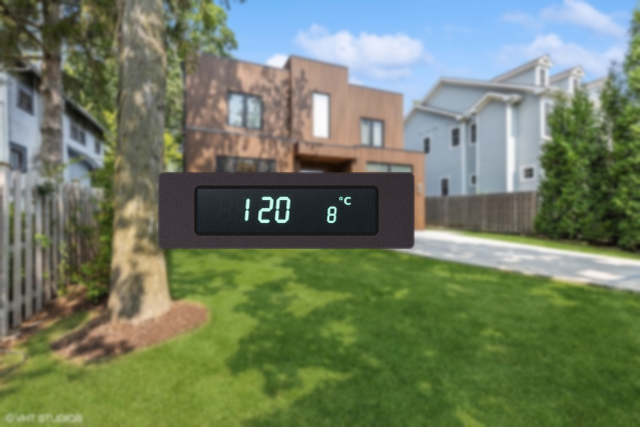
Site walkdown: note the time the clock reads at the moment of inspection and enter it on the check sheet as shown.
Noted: 1:20
